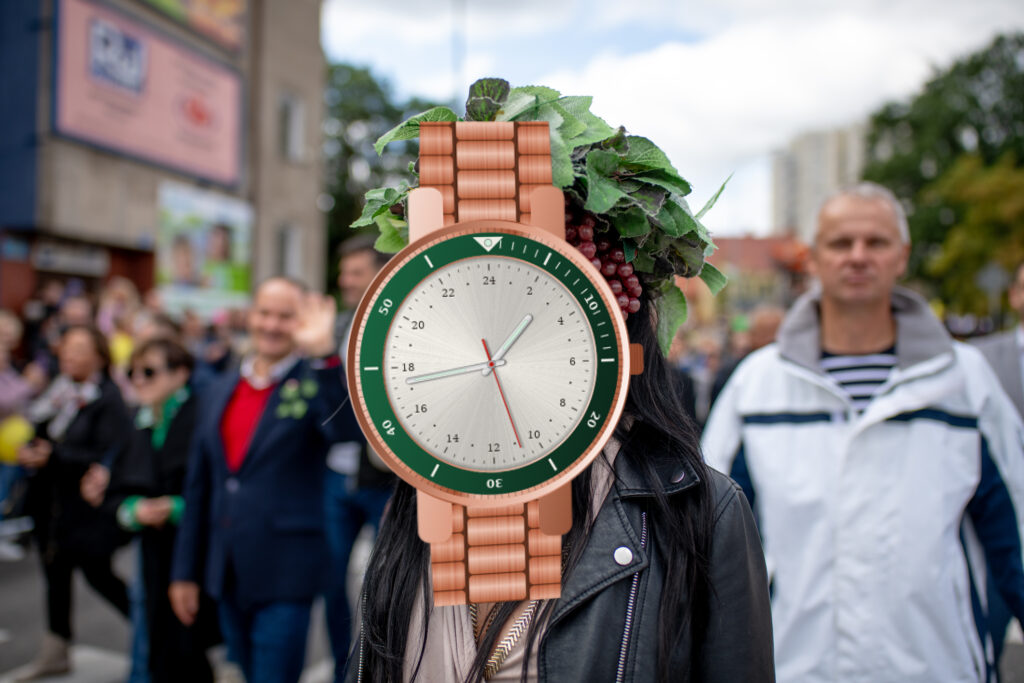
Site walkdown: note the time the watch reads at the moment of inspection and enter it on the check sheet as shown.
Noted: 2:43:27
